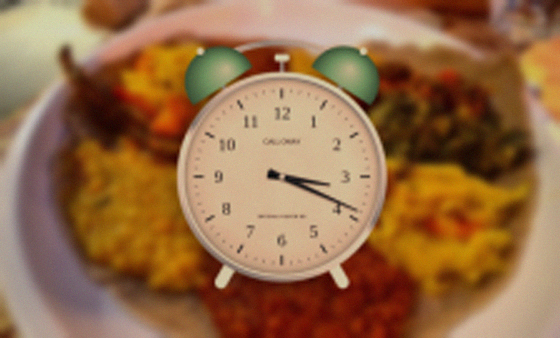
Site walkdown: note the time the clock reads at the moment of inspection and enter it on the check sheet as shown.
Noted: 3:19
